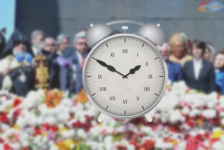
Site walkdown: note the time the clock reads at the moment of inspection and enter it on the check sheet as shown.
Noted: 1:50
